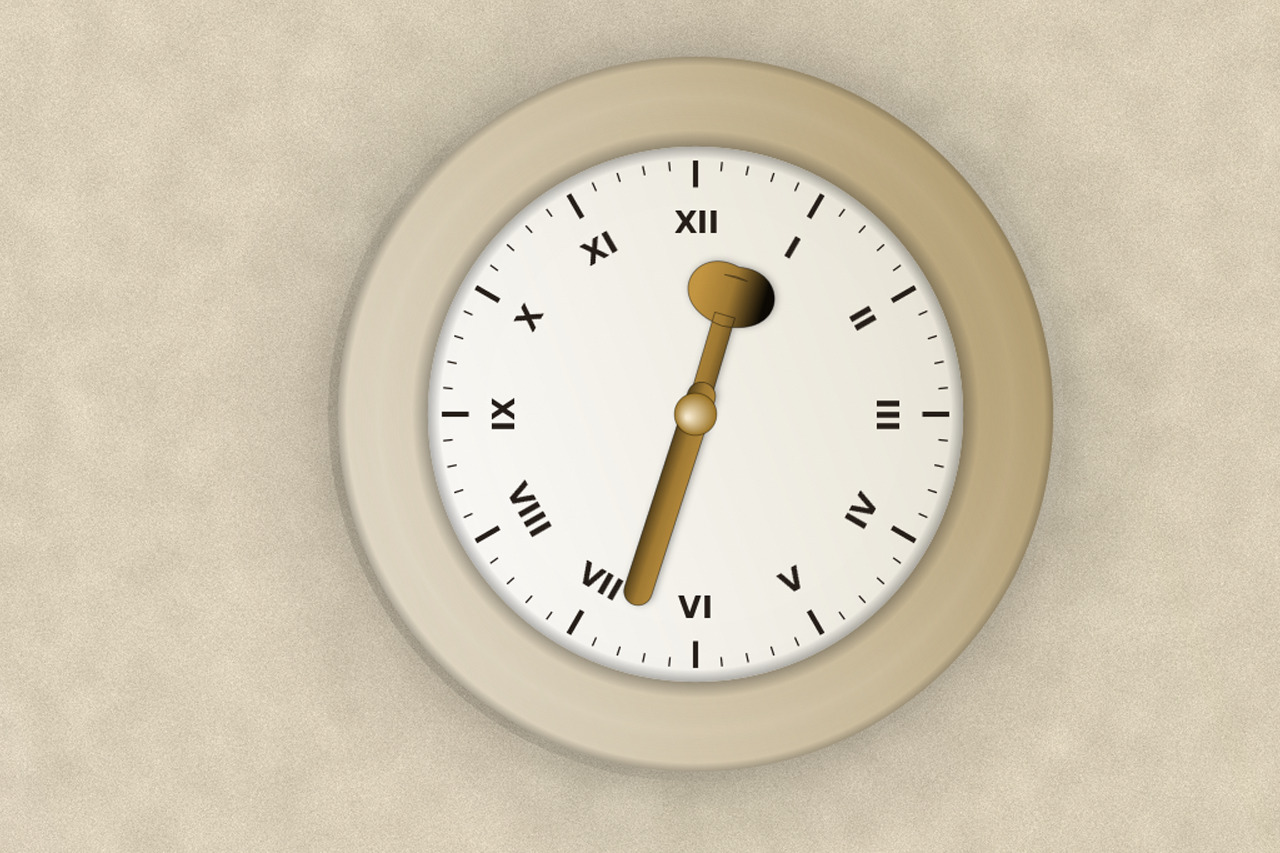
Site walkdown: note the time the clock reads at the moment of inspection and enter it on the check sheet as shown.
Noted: 12:33
